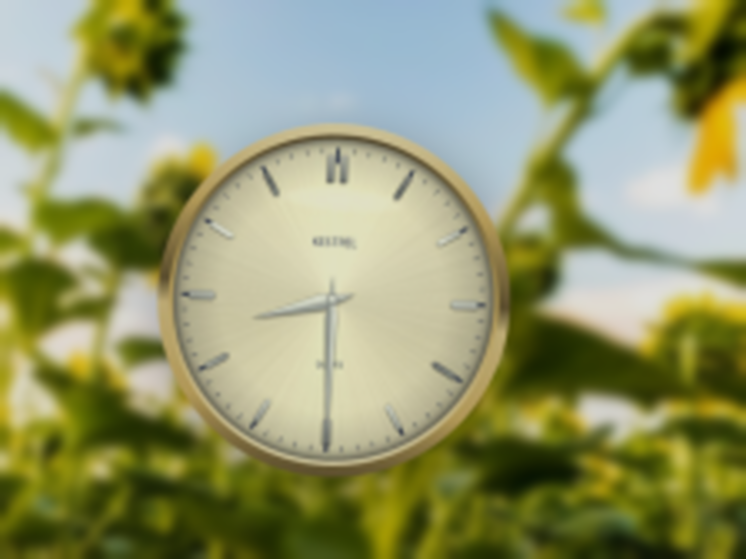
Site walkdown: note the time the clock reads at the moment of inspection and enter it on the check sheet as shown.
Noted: 8:30
